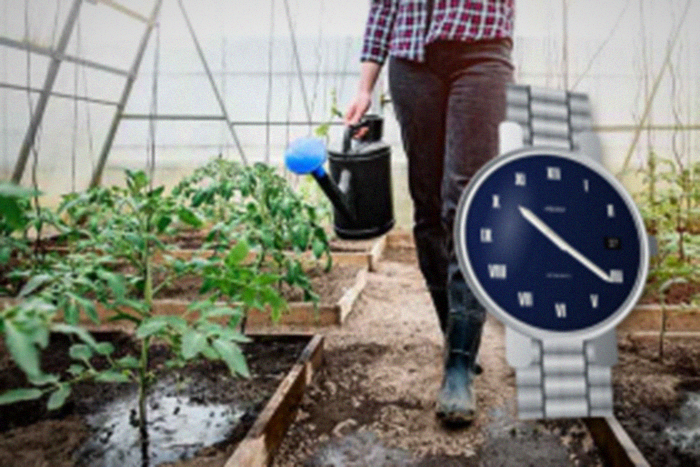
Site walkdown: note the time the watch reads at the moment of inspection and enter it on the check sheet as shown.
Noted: 10:21
